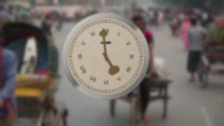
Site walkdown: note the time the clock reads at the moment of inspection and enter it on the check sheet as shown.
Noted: 4:59
